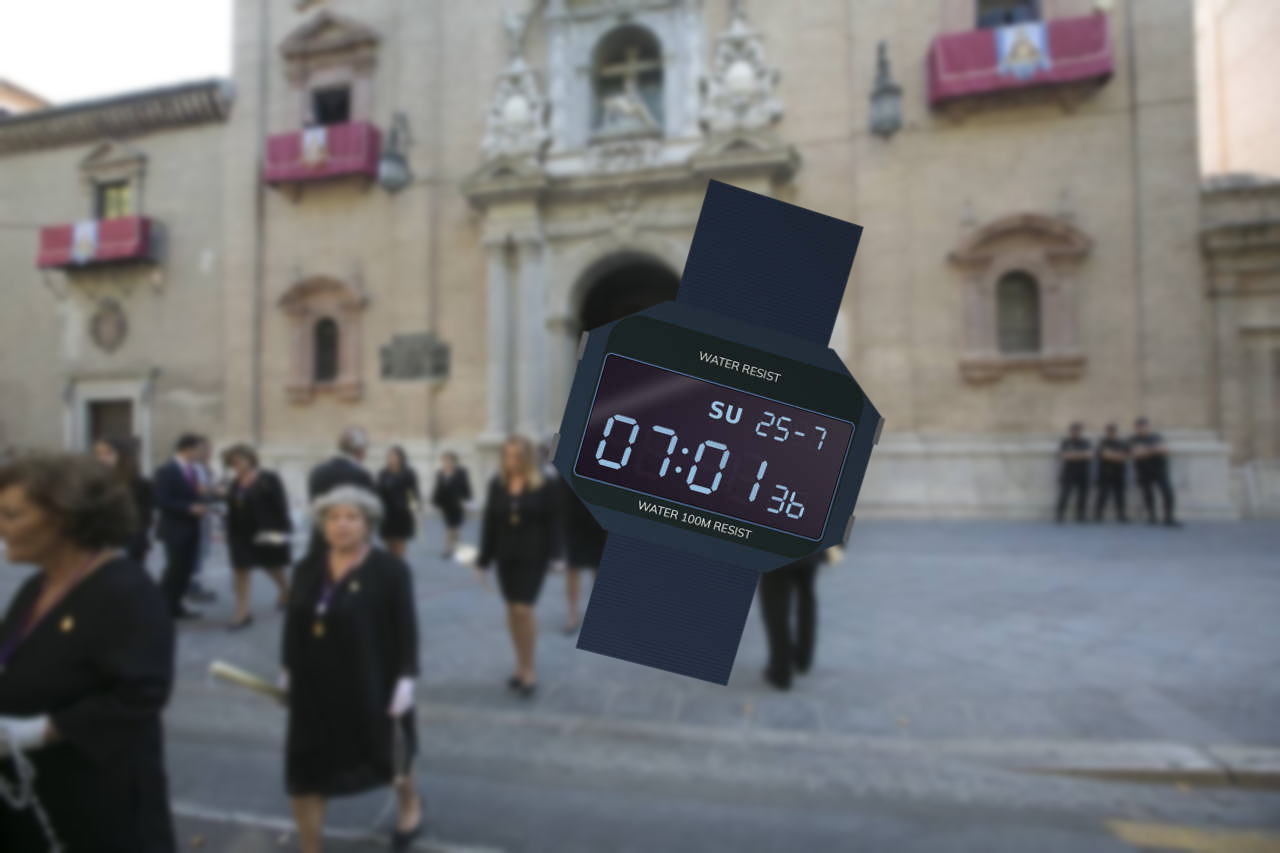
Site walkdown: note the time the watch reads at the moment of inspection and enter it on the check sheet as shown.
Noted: 7:01:36
